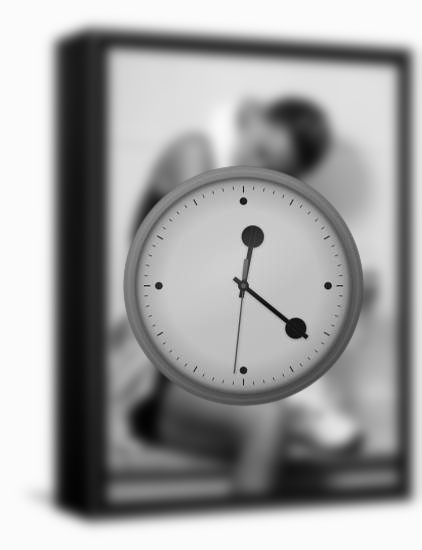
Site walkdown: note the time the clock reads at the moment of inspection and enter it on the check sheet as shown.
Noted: 12:21:31
